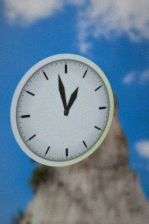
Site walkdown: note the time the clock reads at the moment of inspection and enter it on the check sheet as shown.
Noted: 12:58
